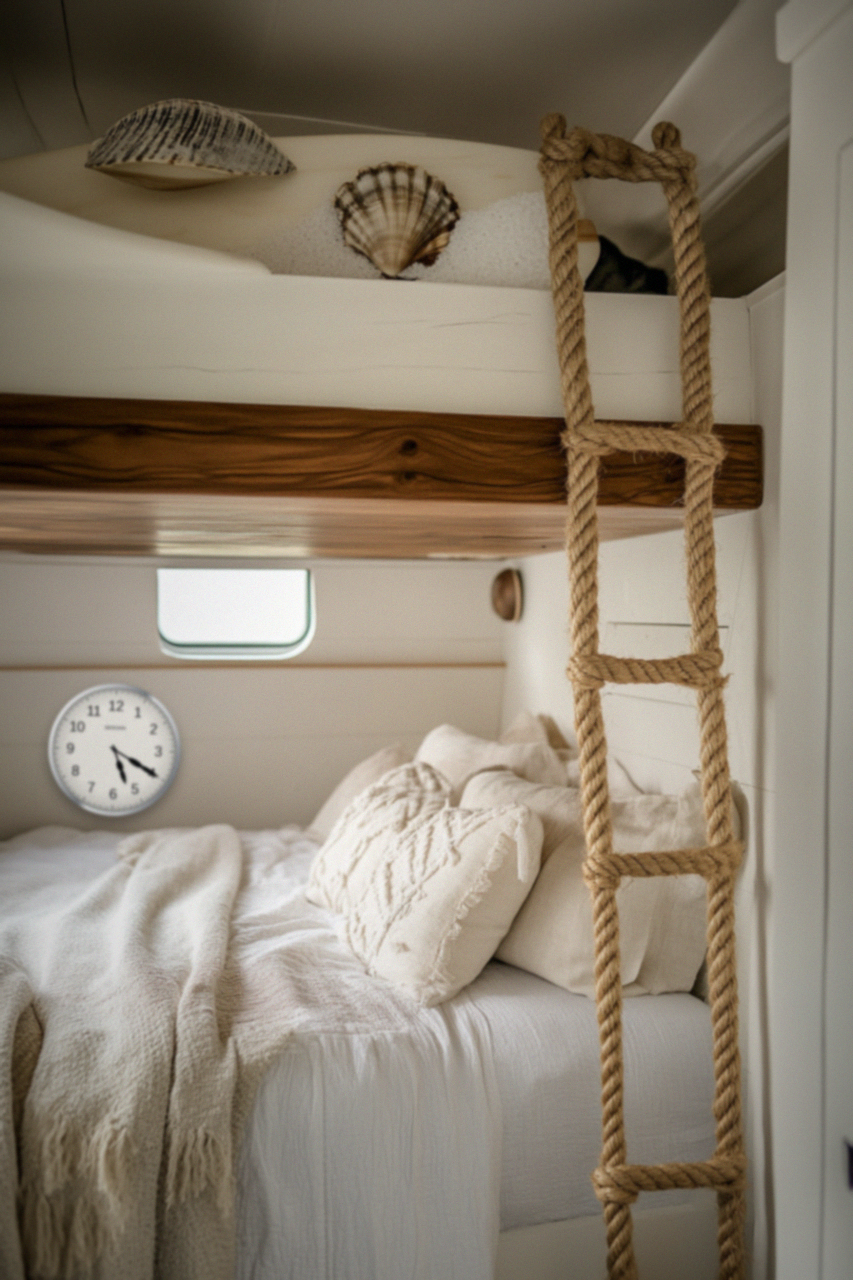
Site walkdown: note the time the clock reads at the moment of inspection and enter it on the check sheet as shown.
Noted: 5:20
